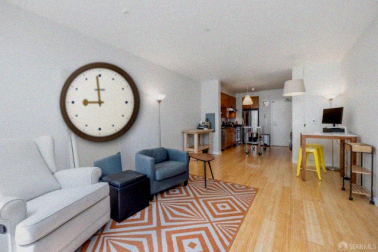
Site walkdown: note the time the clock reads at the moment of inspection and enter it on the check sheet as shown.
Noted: 8:59
